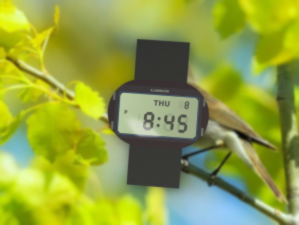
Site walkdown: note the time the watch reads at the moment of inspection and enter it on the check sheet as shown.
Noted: 8:45
